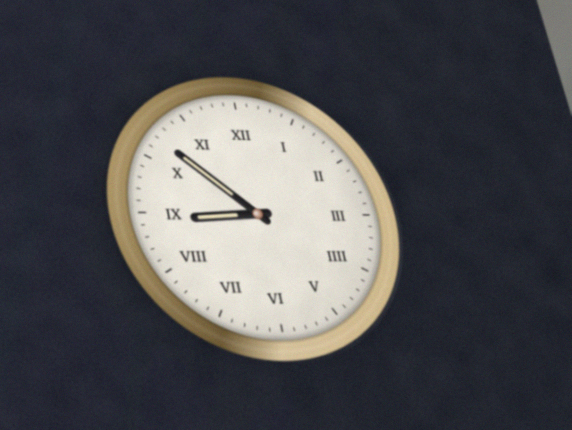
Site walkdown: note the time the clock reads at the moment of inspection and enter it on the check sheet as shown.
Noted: 8:52
